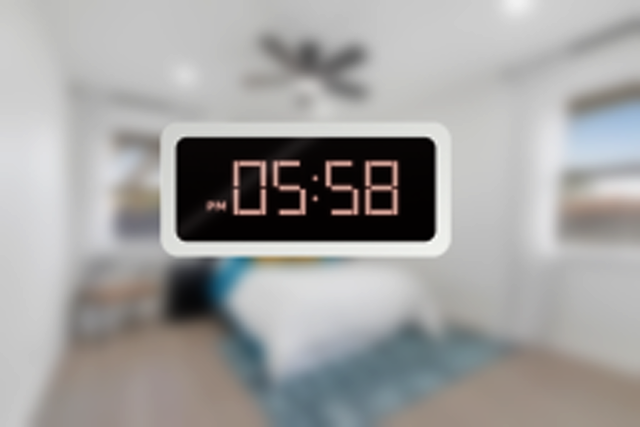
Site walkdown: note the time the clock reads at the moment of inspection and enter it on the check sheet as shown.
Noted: 5:58
